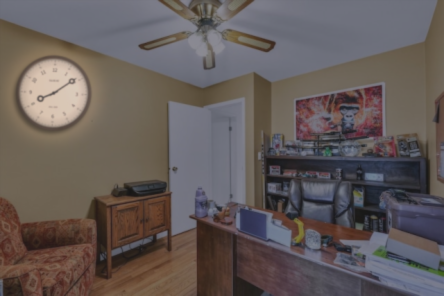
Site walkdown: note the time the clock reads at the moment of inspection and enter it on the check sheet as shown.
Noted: 8:09
